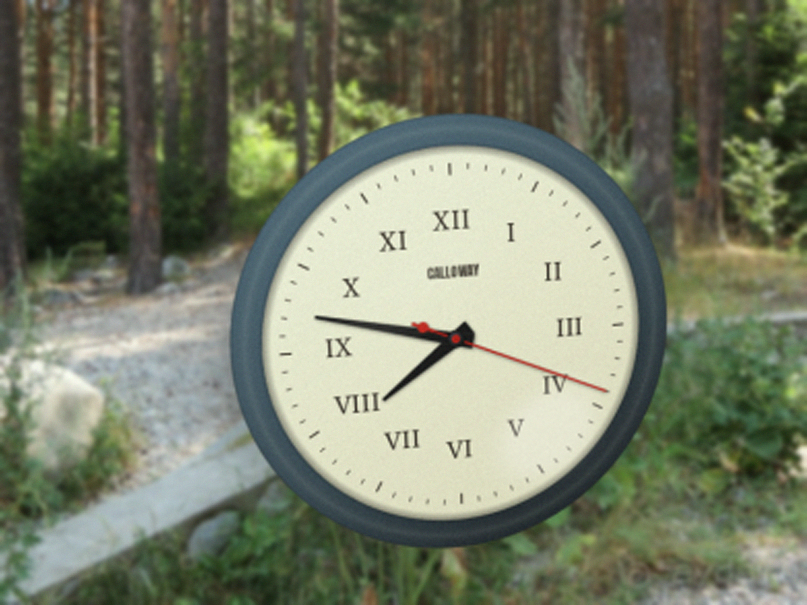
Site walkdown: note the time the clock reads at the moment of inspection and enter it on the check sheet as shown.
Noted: 7:47:19
